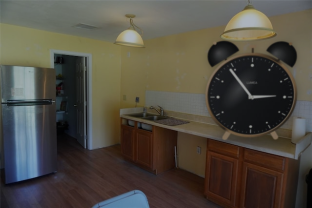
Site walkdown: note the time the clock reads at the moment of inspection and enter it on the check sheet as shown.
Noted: 2:54
